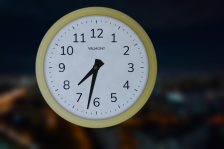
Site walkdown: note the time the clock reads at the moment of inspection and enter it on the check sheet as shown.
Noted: 7:32
